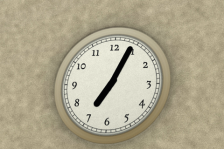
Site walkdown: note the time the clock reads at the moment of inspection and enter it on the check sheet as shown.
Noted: 7:04
